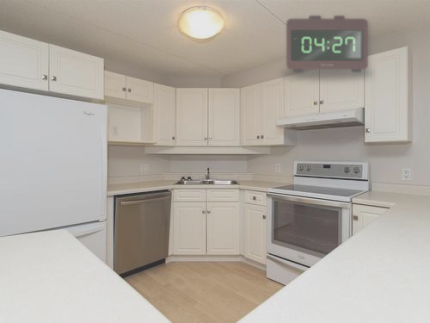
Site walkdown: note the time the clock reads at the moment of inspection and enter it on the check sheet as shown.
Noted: 4:27
